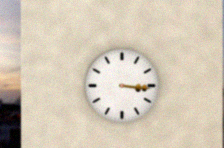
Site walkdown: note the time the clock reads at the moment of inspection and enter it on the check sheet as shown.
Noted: 3:16
